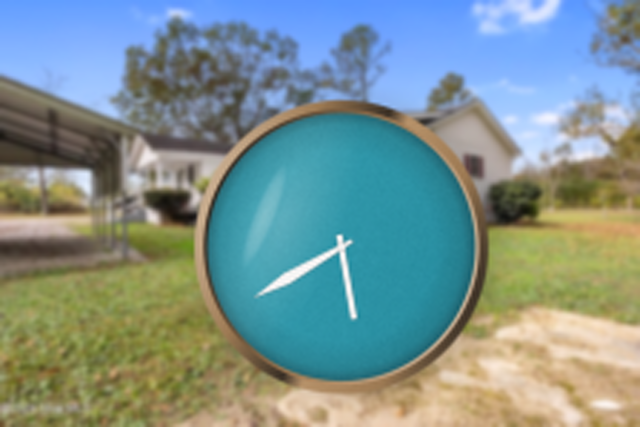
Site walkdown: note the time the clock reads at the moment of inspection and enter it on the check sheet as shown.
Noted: 5:40
